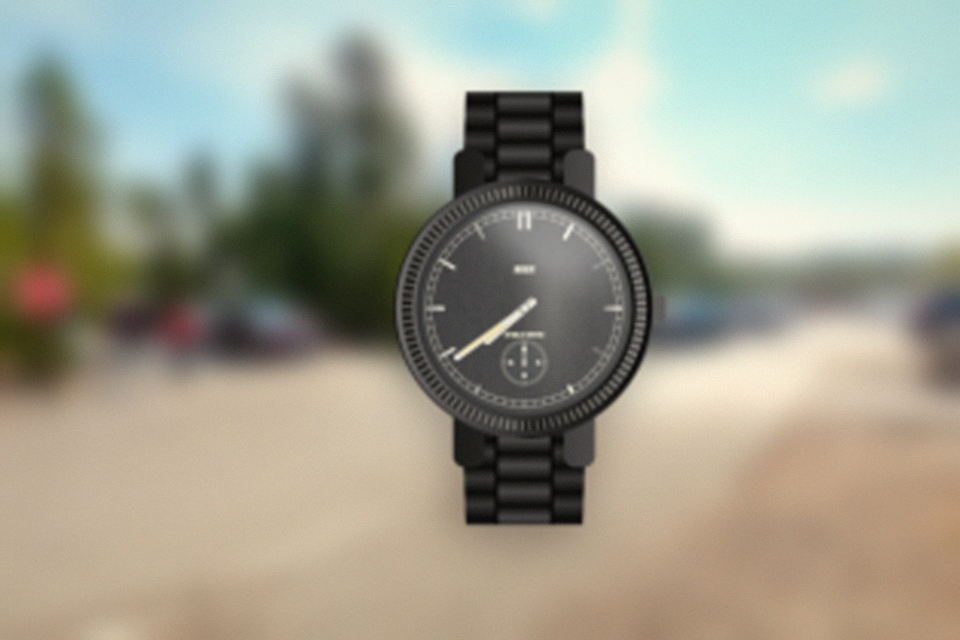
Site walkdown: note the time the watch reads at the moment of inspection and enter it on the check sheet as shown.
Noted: 7:39
